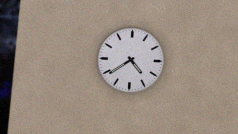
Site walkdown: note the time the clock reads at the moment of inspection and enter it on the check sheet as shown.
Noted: 4:39
